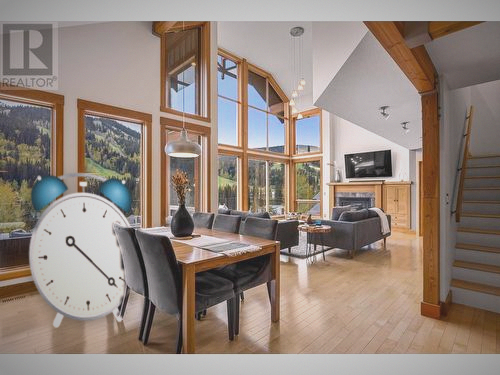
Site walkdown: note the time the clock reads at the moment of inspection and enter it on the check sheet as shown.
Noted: 10:22
